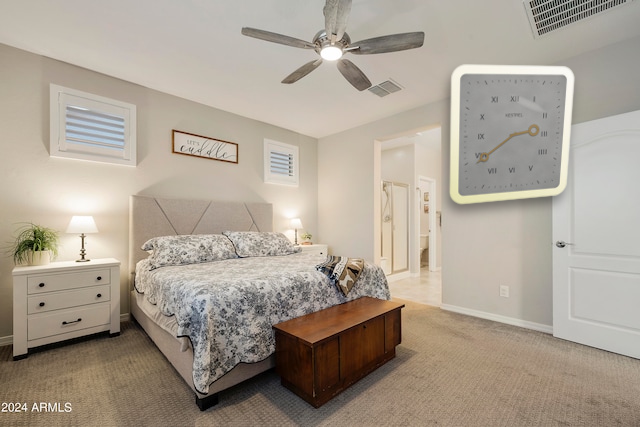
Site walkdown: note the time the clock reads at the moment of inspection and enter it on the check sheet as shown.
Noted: 2:39
